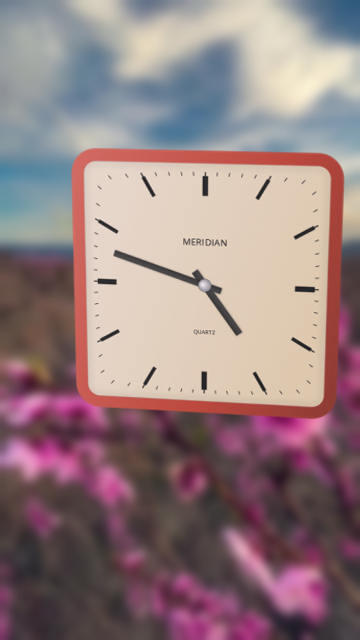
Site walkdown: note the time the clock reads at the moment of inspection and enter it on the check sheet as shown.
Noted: 4:48
